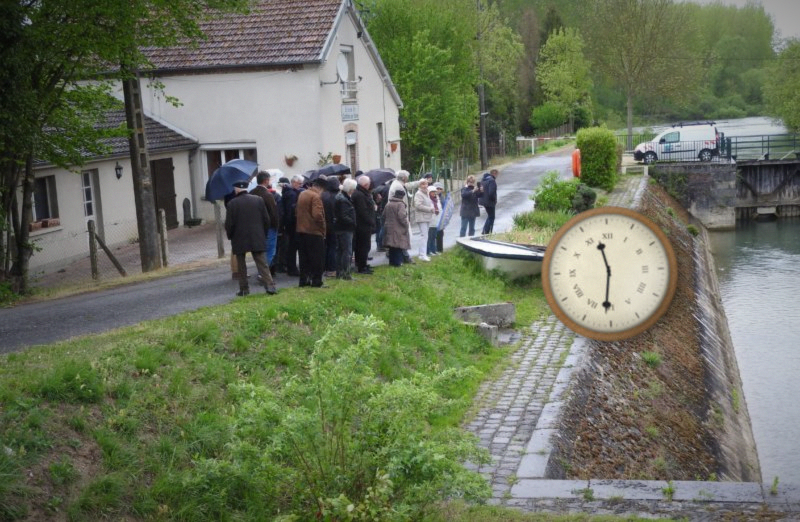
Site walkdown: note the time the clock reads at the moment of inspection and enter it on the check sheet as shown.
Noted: 11:31
